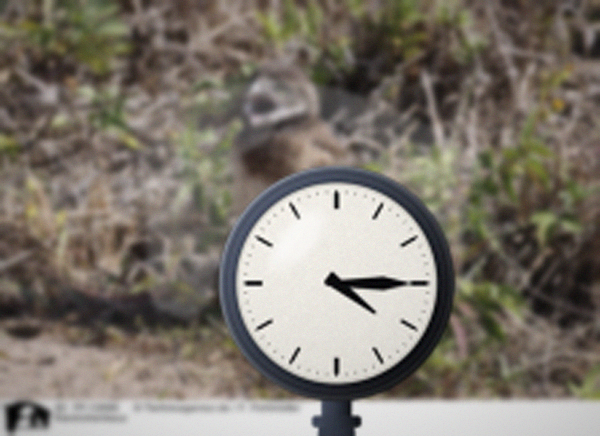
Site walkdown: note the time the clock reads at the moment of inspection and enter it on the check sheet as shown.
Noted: 4:15
